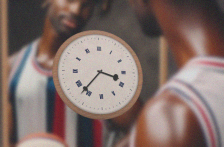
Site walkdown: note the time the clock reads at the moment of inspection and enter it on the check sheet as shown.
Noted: 3:37
